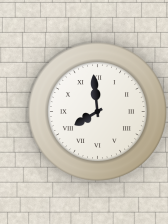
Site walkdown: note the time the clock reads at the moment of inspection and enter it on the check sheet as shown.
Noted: 7:59
